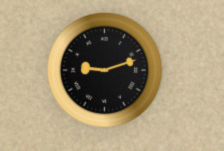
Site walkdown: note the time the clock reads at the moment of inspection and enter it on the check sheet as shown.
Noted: 9:12
